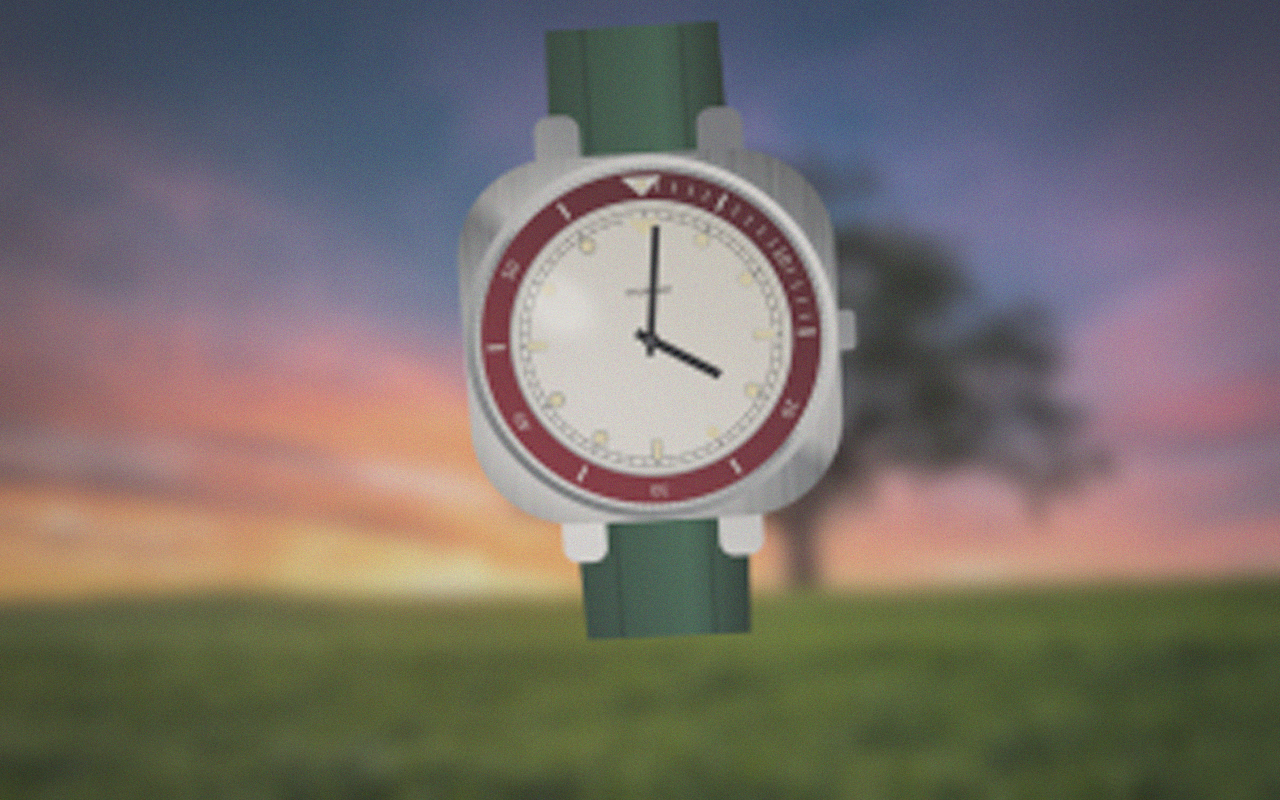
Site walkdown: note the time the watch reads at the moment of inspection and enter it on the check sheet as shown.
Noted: 4:01
